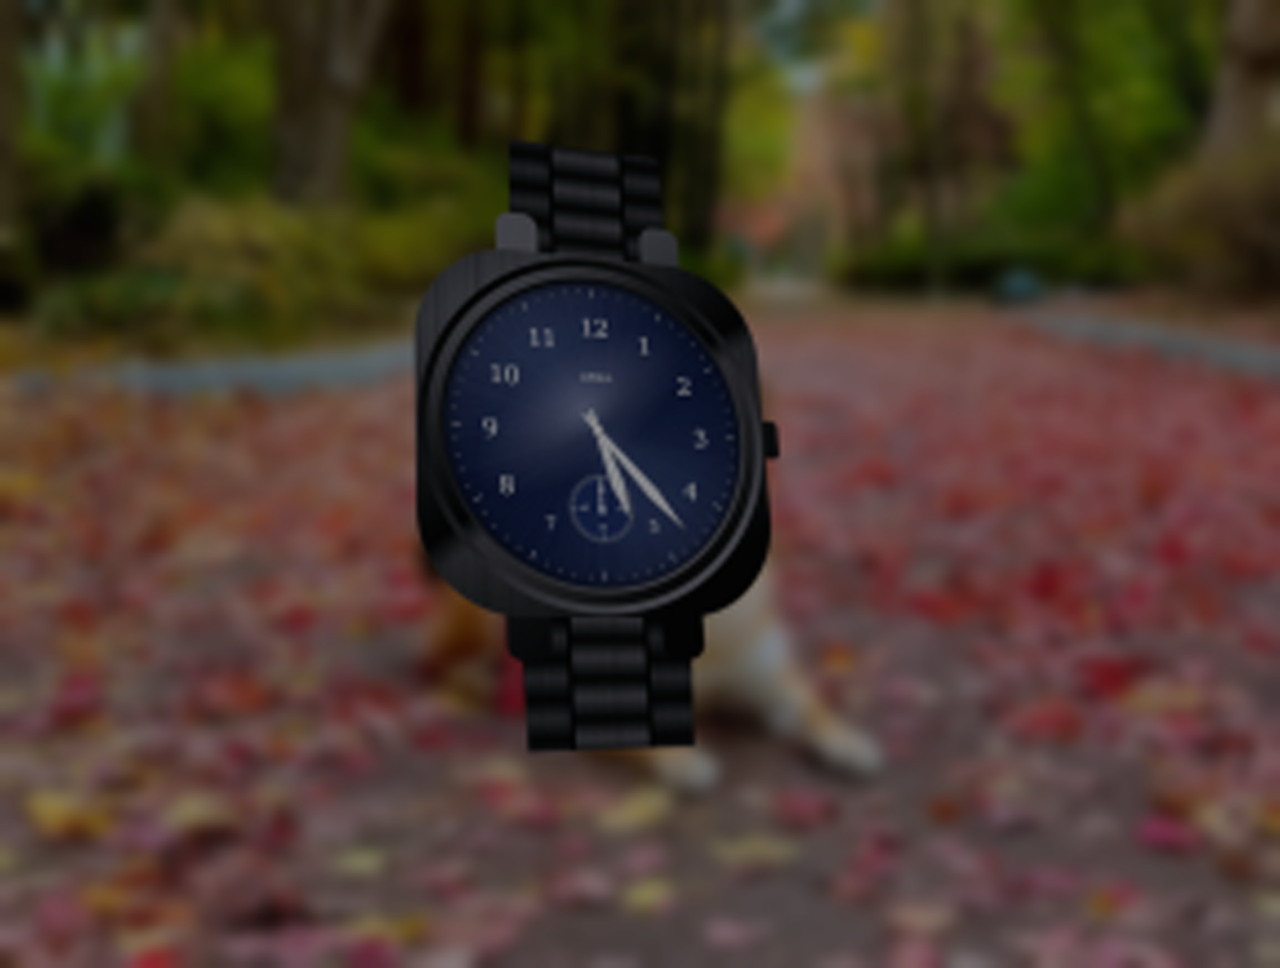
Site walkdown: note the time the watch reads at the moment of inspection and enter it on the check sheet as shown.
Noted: 5:23
